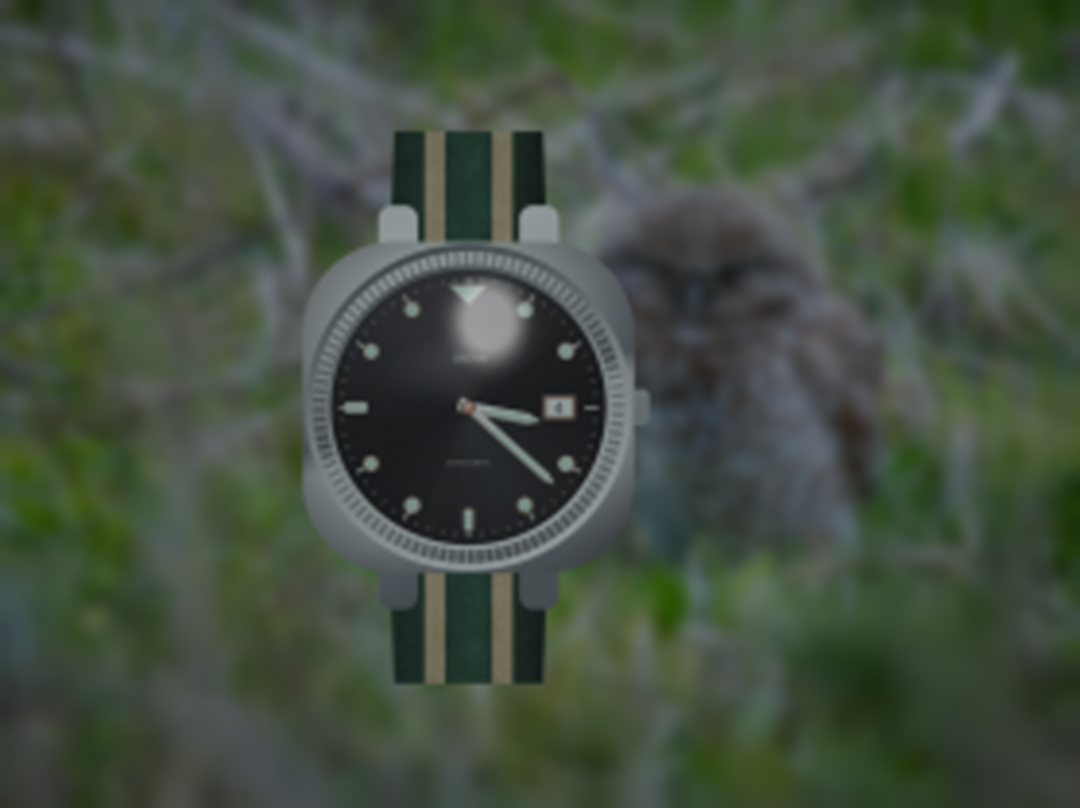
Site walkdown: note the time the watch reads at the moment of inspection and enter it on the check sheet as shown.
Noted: 3:22
